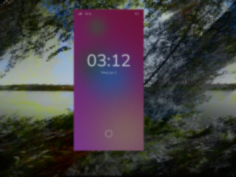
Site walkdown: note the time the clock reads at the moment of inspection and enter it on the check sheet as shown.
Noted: 3:12
